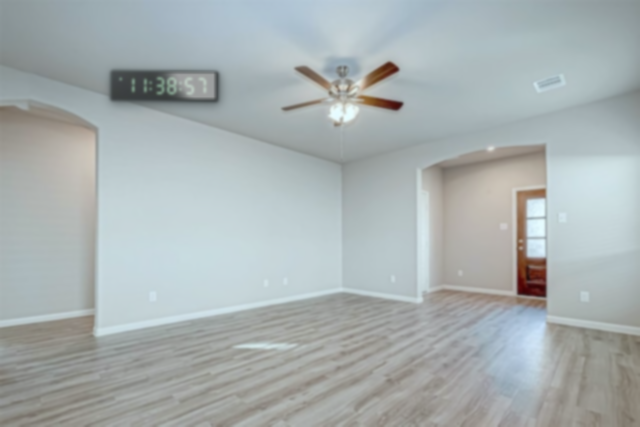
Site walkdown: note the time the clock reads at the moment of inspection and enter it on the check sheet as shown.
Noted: 11:38:57
